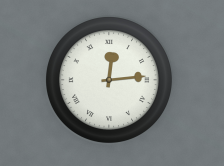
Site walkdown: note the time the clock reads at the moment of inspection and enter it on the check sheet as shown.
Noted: 12:14
